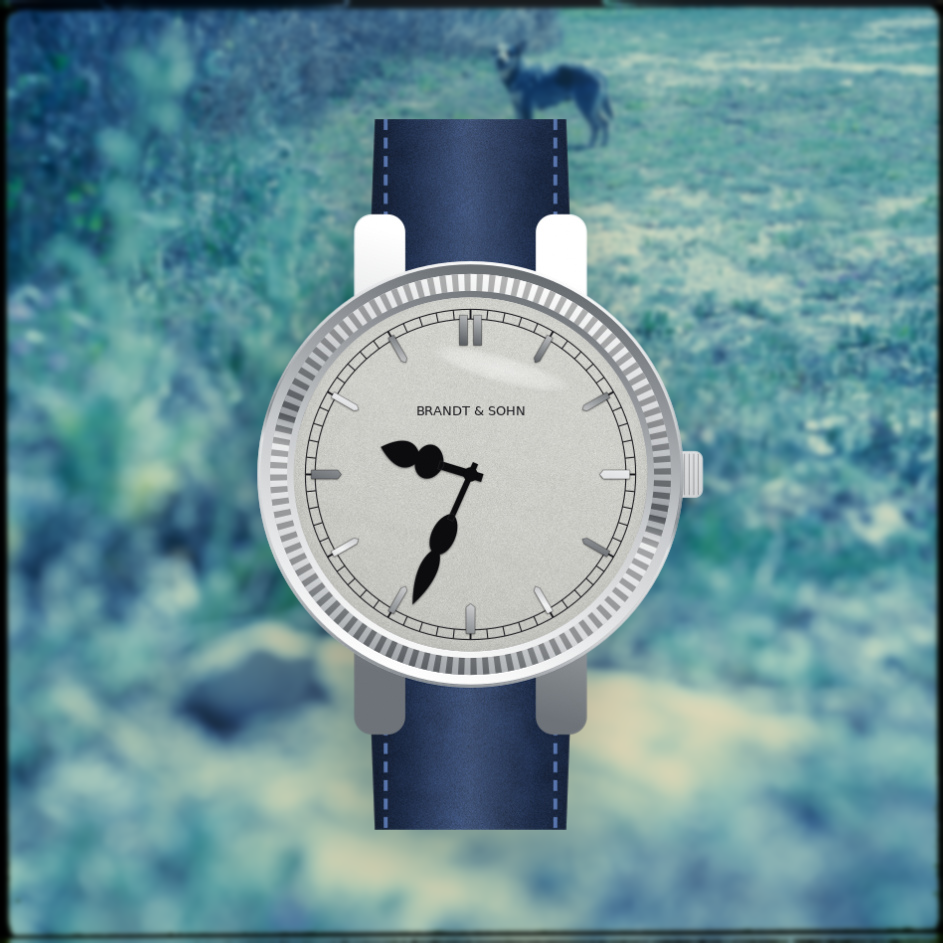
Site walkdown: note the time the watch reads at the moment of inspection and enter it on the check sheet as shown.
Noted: 9:34
